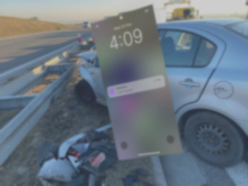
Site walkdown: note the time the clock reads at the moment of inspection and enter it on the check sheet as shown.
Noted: 4:09
